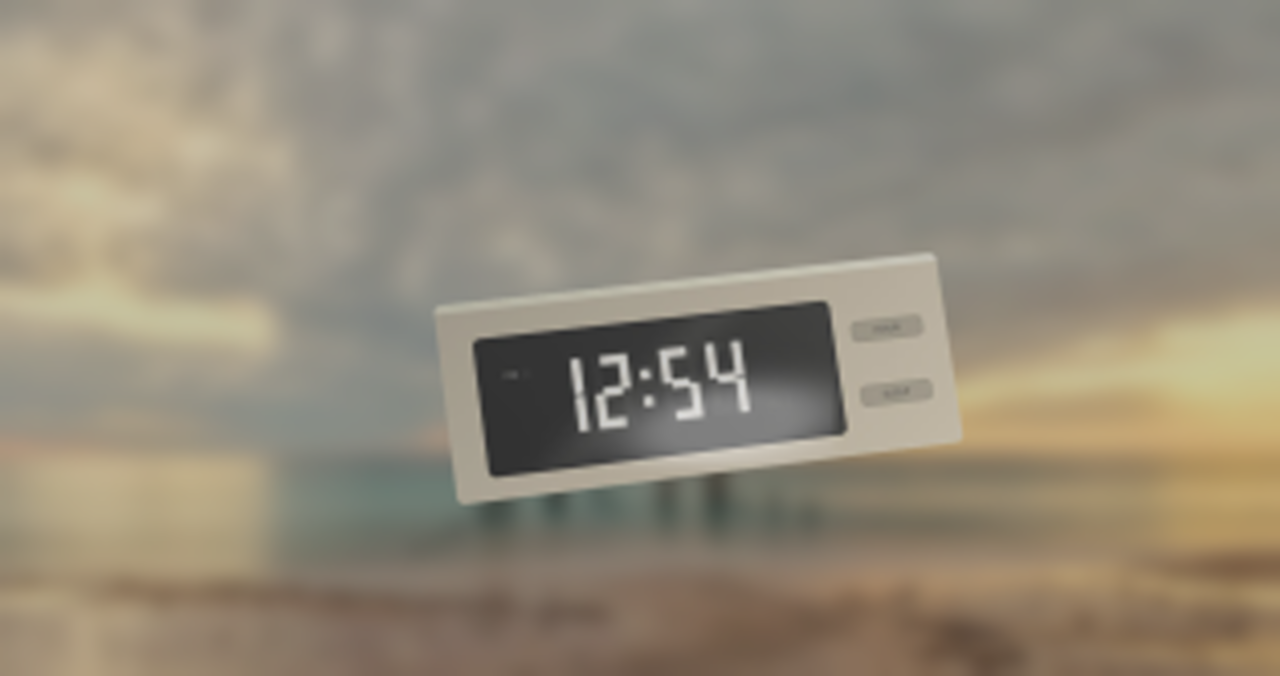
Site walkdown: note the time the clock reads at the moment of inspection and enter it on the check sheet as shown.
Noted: 12:54
